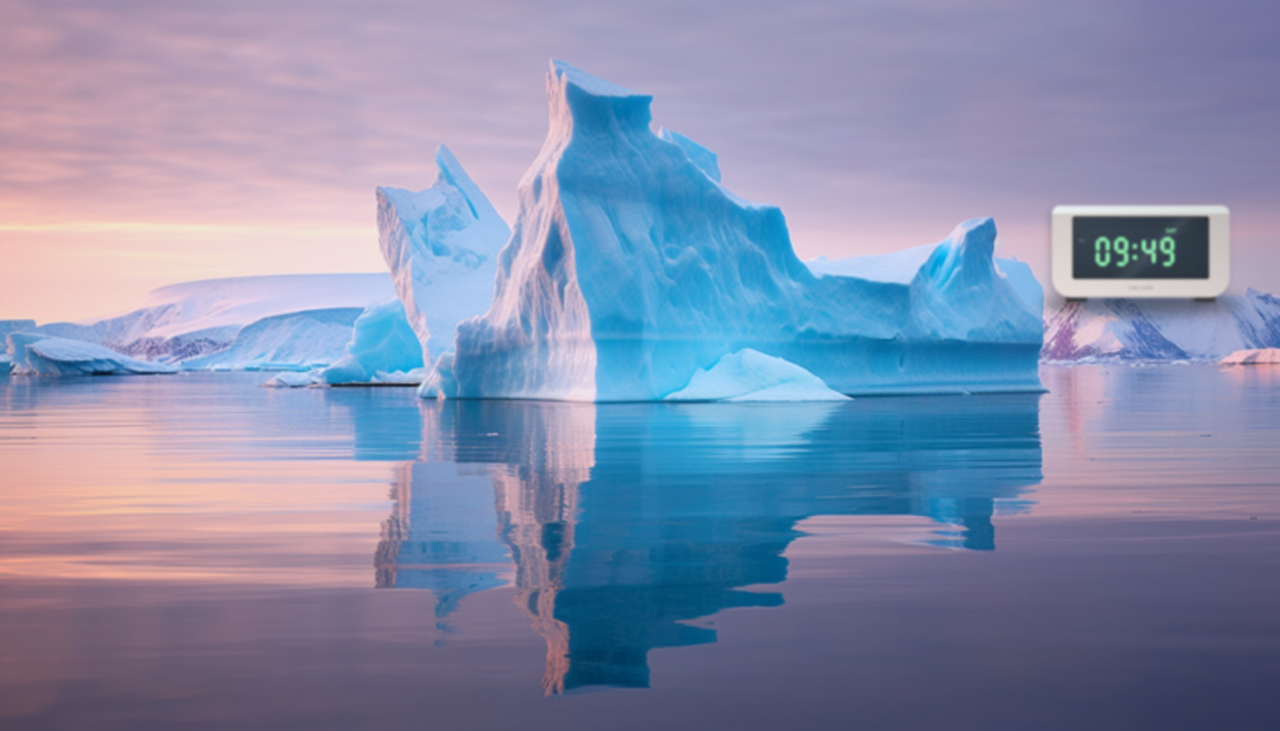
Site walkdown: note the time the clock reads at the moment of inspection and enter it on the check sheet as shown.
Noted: 9:49
